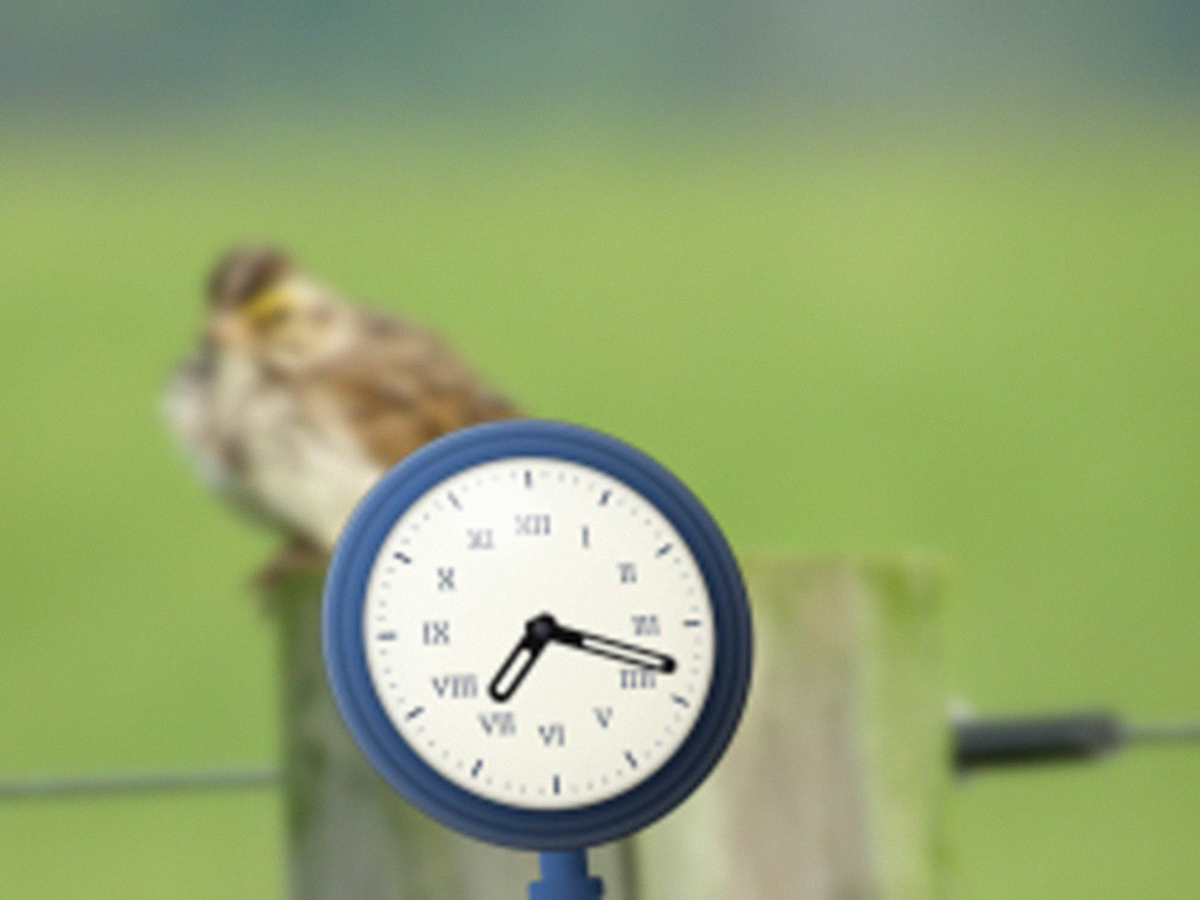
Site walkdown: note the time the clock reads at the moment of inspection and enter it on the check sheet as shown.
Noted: 7:18
